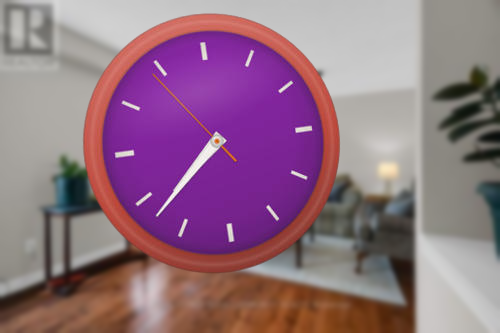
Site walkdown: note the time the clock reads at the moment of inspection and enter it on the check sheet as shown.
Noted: 7:37:54
